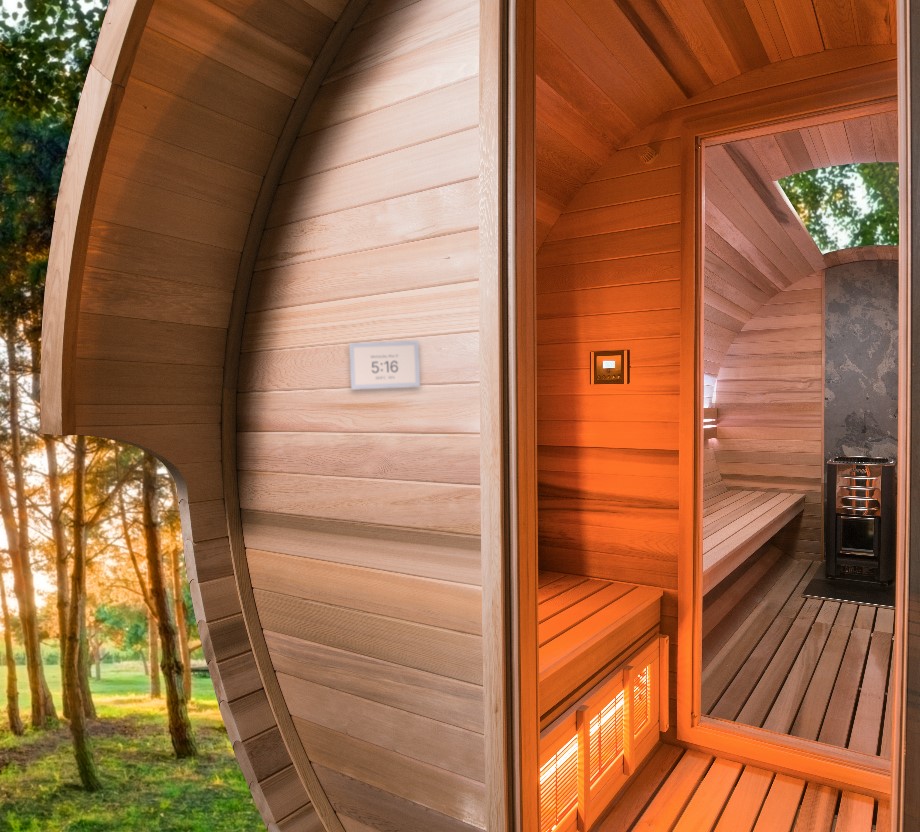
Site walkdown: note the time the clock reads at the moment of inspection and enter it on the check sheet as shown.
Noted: 5:16
